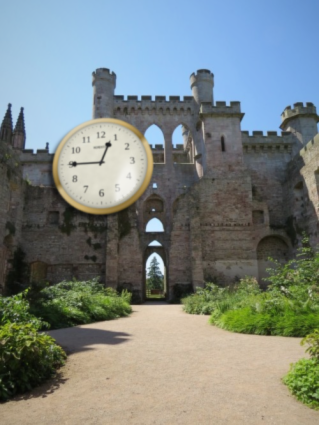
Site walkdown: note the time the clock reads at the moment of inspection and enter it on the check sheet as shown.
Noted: 12:45
